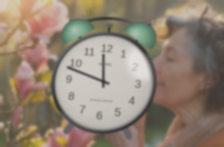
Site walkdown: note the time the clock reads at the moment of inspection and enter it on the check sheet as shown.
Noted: 11:48
